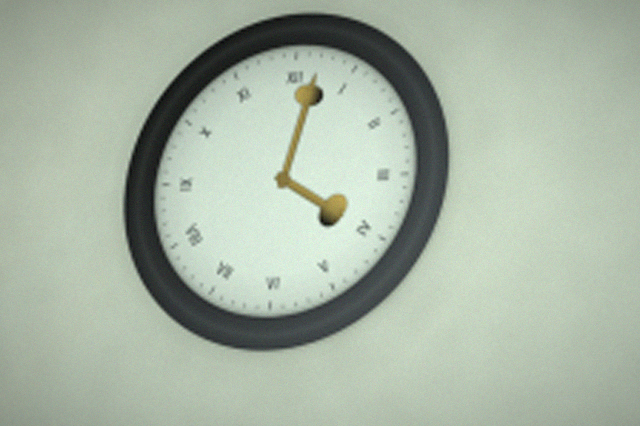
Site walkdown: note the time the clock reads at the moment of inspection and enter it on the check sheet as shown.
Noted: 4:02
